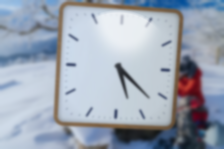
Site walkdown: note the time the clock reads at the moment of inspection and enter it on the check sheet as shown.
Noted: 5:22
